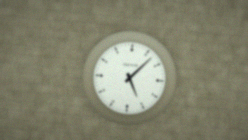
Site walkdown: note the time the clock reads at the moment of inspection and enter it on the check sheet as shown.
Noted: 5:07
